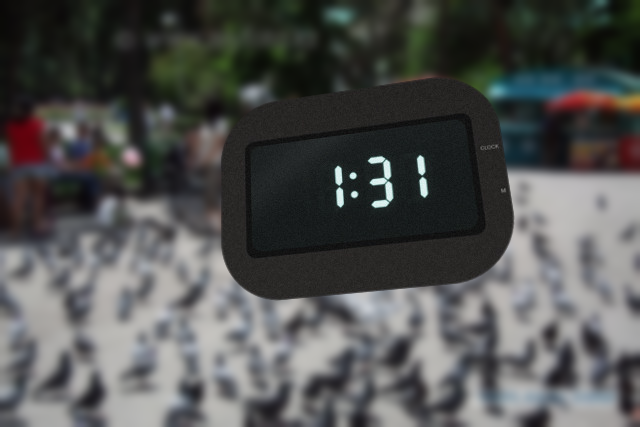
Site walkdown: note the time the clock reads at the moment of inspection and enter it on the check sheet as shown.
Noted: 1:31
